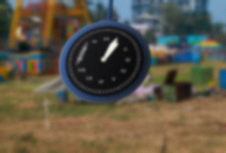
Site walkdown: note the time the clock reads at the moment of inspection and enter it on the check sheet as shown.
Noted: 1:04
